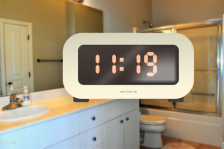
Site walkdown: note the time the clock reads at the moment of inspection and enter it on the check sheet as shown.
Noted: 11:19
